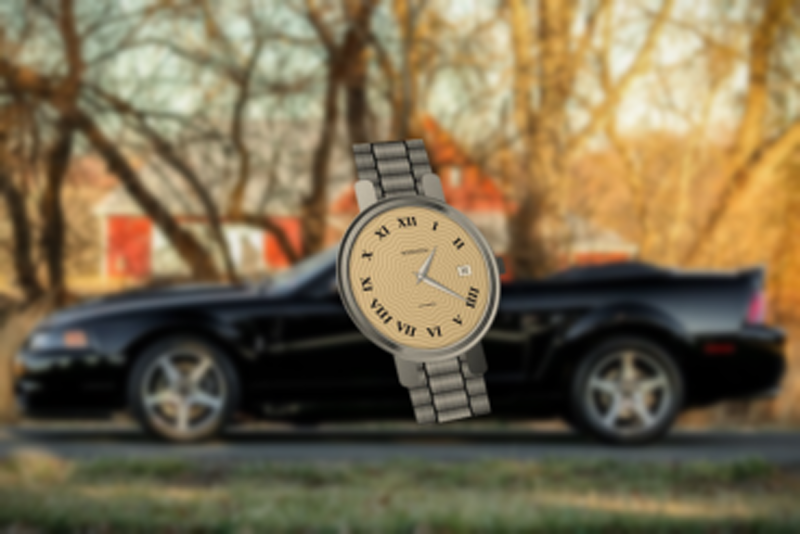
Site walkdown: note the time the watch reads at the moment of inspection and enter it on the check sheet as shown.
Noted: 1:21
